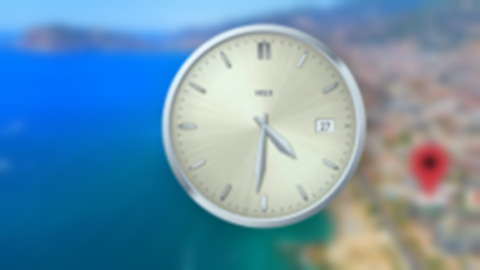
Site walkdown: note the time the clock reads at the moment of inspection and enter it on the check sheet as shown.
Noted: 4:31
